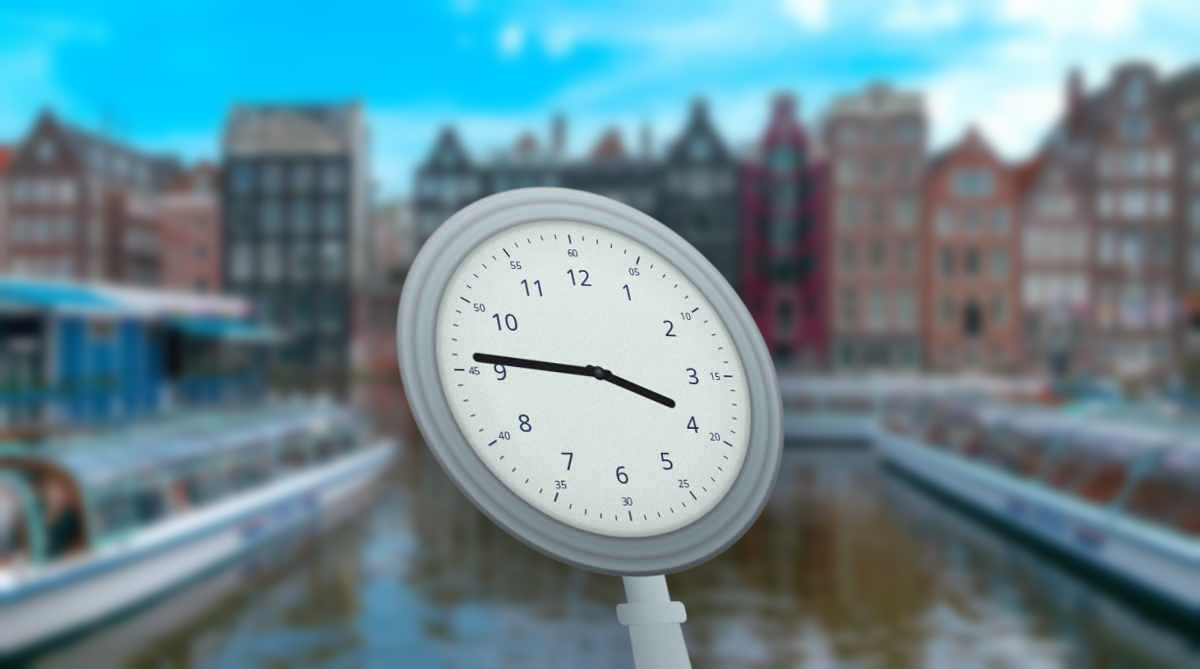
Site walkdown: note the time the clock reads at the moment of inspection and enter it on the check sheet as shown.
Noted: 3:46
